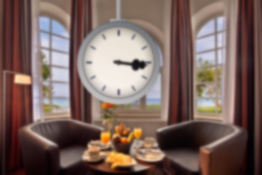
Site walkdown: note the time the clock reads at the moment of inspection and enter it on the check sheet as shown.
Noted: 3:16
